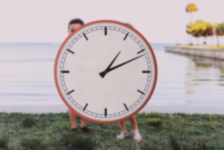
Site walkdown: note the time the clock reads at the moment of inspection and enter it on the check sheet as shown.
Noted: 1:11
